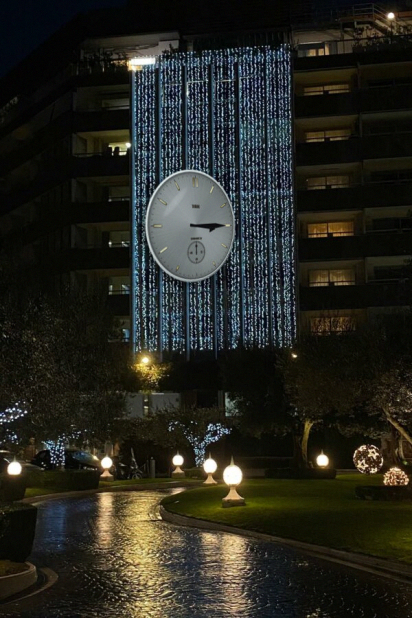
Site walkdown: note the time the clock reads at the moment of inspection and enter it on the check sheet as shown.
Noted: 3:15
